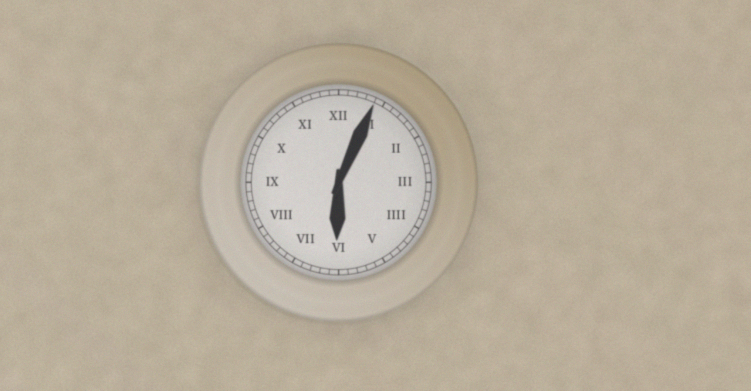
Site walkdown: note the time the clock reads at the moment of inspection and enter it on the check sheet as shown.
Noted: 6:04
